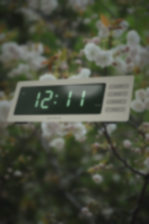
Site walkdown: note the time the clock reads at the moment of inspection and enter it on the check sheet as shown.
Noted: 12:11
